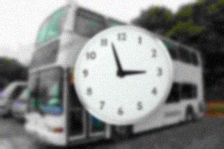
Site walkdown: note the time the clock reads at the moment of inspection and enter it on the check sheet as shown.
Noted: 2:57
